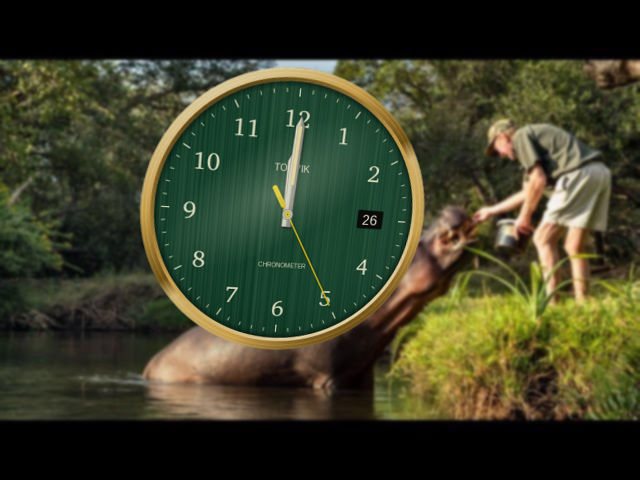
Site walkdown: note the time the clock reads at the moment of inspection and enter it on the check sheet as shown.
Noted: 12:00:25
